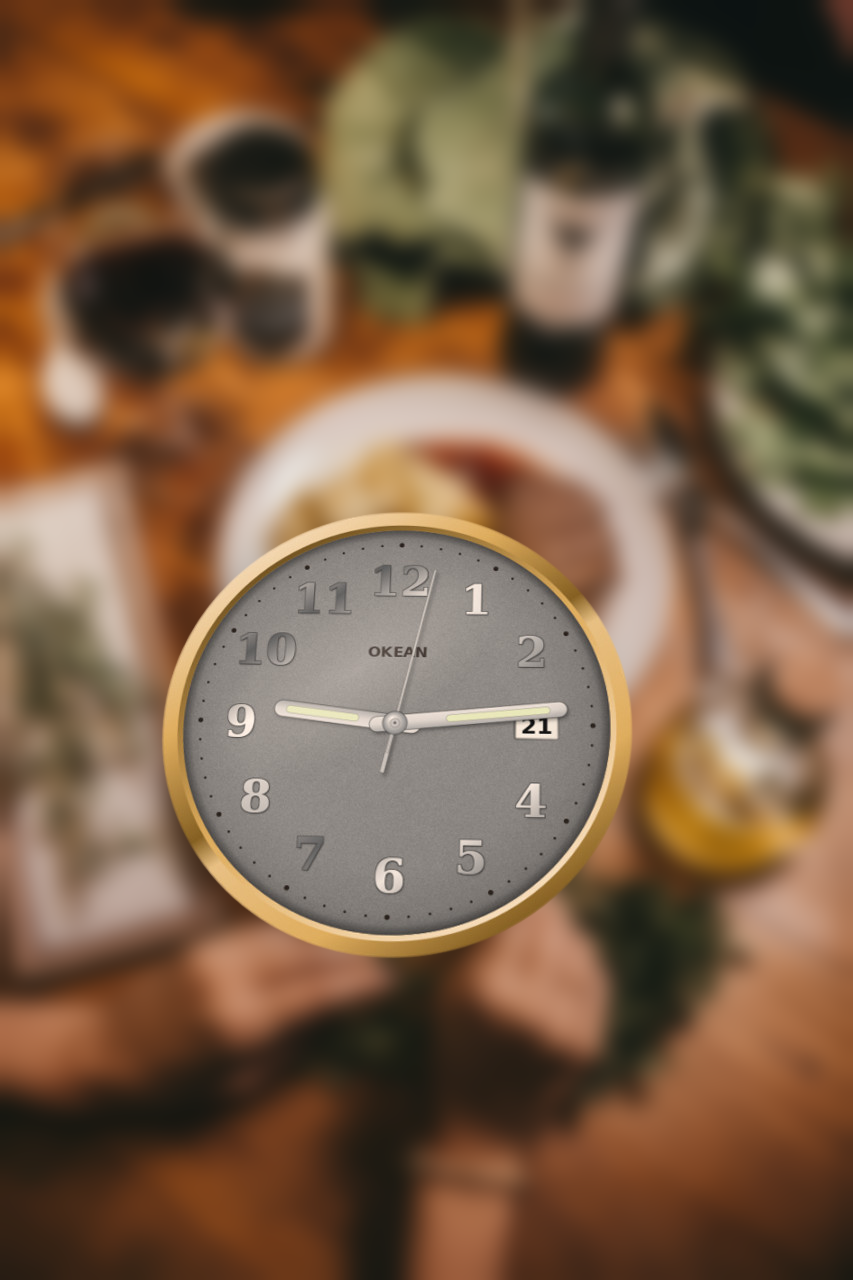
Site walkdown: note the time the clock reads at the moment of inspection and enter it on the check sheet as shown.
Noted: 9:14:02
